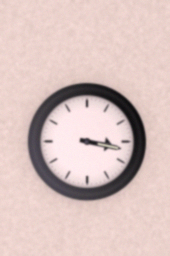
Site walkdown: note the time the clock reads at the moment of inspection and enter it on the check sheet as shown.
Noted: 3:17
